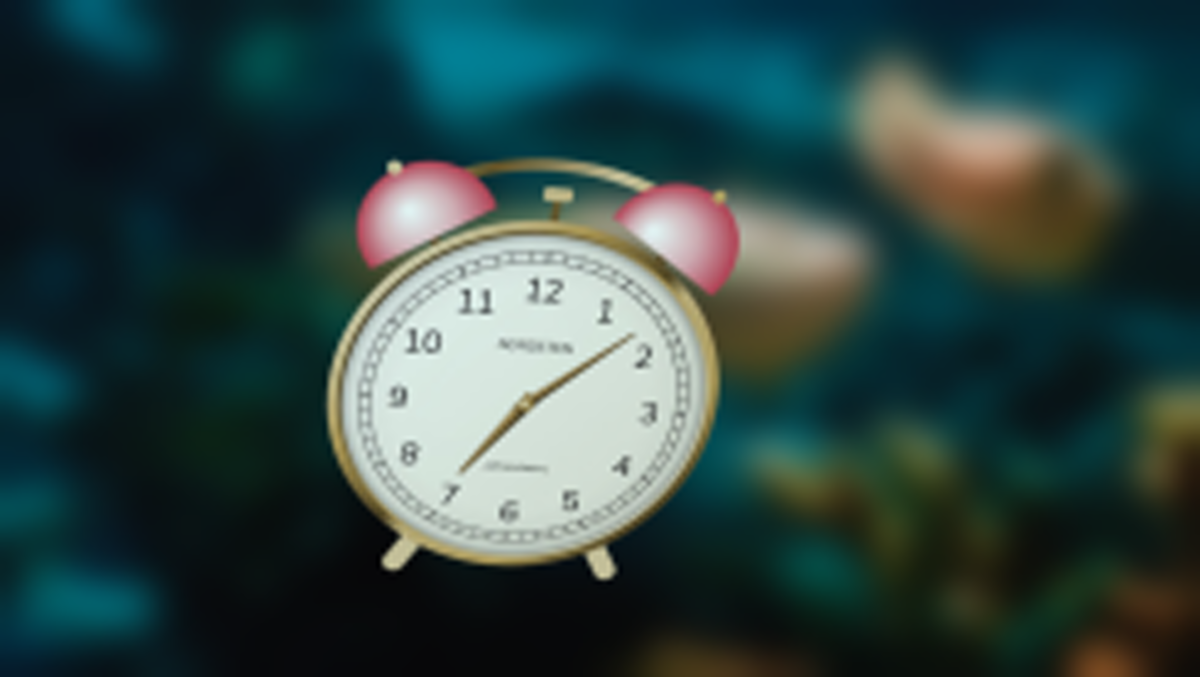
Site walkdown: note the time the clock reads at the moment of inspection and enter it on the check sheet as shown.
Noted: 7:08
